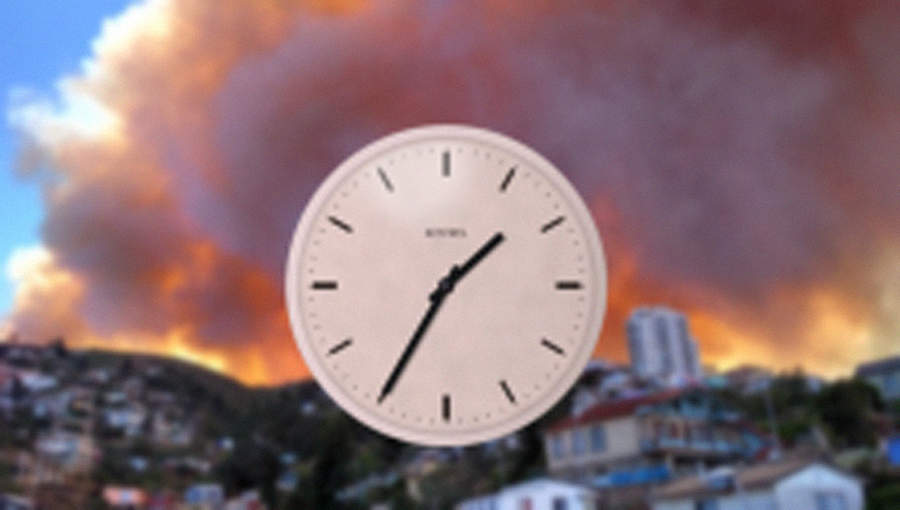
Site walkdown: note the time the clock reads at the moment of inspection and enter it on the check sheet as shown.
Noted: 1:35
